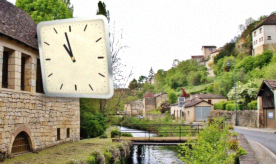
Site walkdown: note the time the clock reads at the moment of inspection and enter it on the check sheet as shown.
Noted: 10:58
